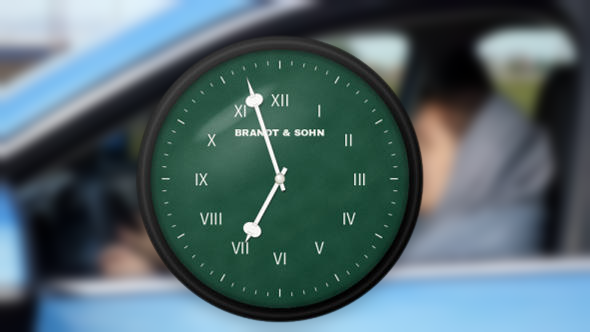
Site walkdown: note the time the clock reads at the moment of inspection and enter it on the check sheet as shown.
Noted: 6:57
